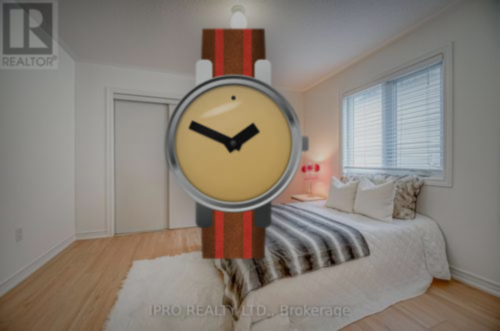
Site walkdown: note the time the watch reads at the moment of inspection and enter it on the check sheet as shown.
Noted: 1:49
